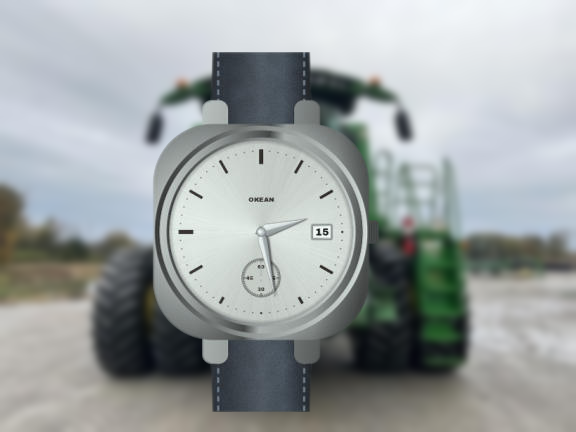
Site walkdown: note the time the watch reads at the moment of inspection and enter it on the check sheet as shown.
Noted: 2:28
